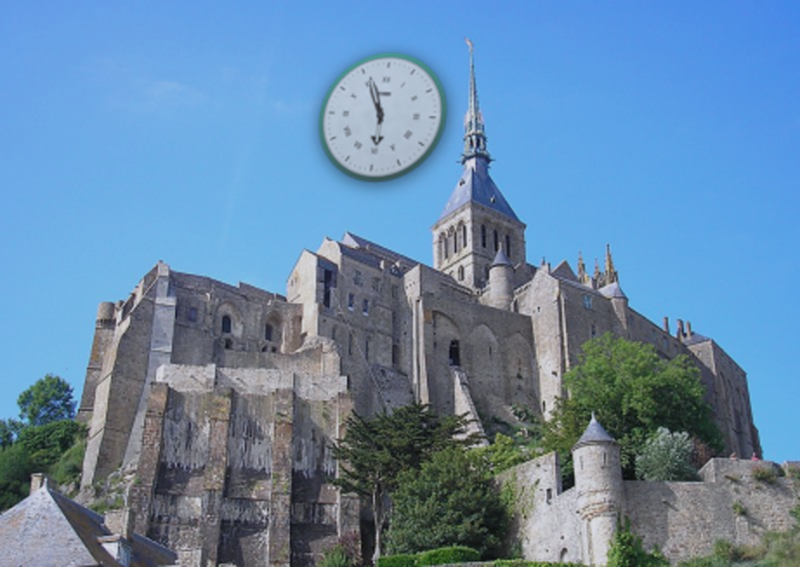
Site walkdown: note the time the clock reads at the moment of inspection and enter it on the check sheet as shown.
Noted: 5:56
